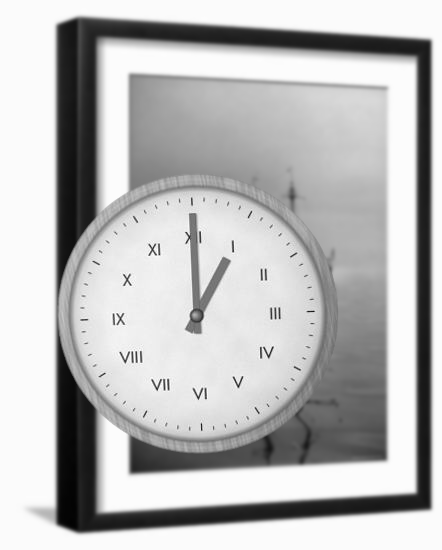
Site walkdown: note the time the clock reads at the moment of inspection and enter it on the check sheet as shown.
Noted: 1:00
